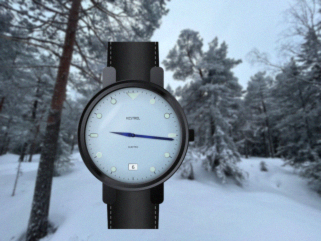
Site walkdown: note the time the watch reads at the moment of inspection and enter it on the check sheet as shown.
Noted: 9:16
